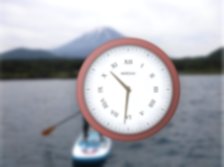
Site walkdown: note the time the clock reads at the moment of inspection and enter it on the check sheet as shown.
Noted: 10:31
